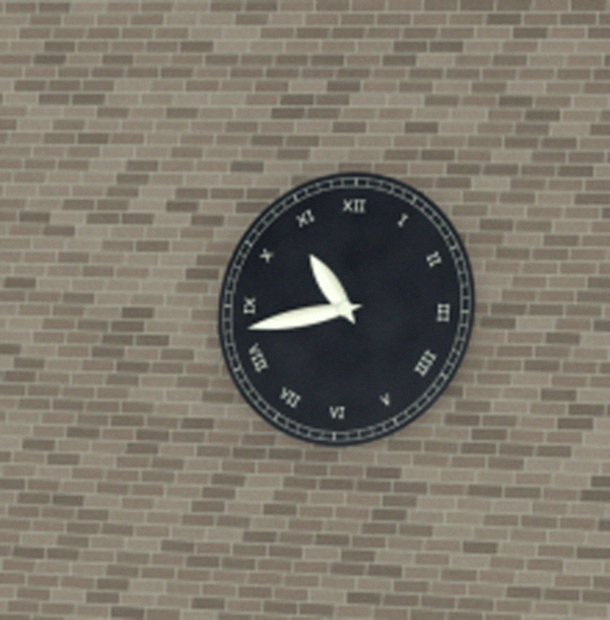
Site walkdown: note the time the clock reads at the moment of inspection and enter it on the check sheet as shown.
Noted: 10:43
